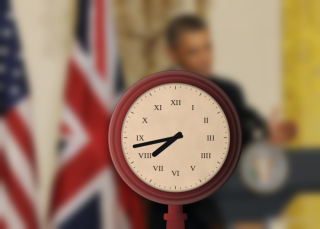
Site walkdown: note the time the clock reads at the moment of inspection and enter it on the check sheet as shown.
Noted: 7:43
